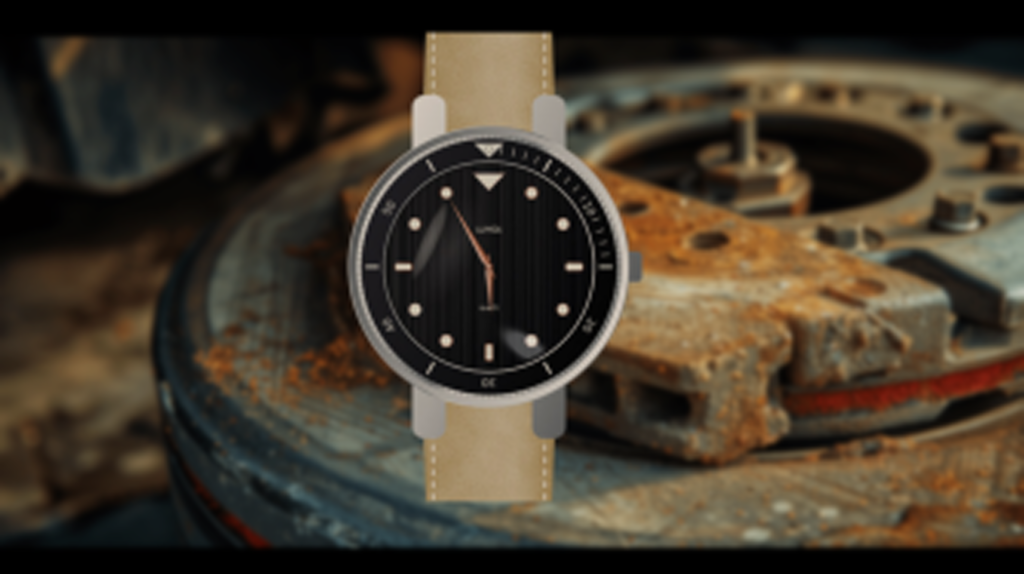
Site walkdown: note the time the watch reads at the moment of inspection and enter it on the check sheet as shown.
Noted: 5:55
